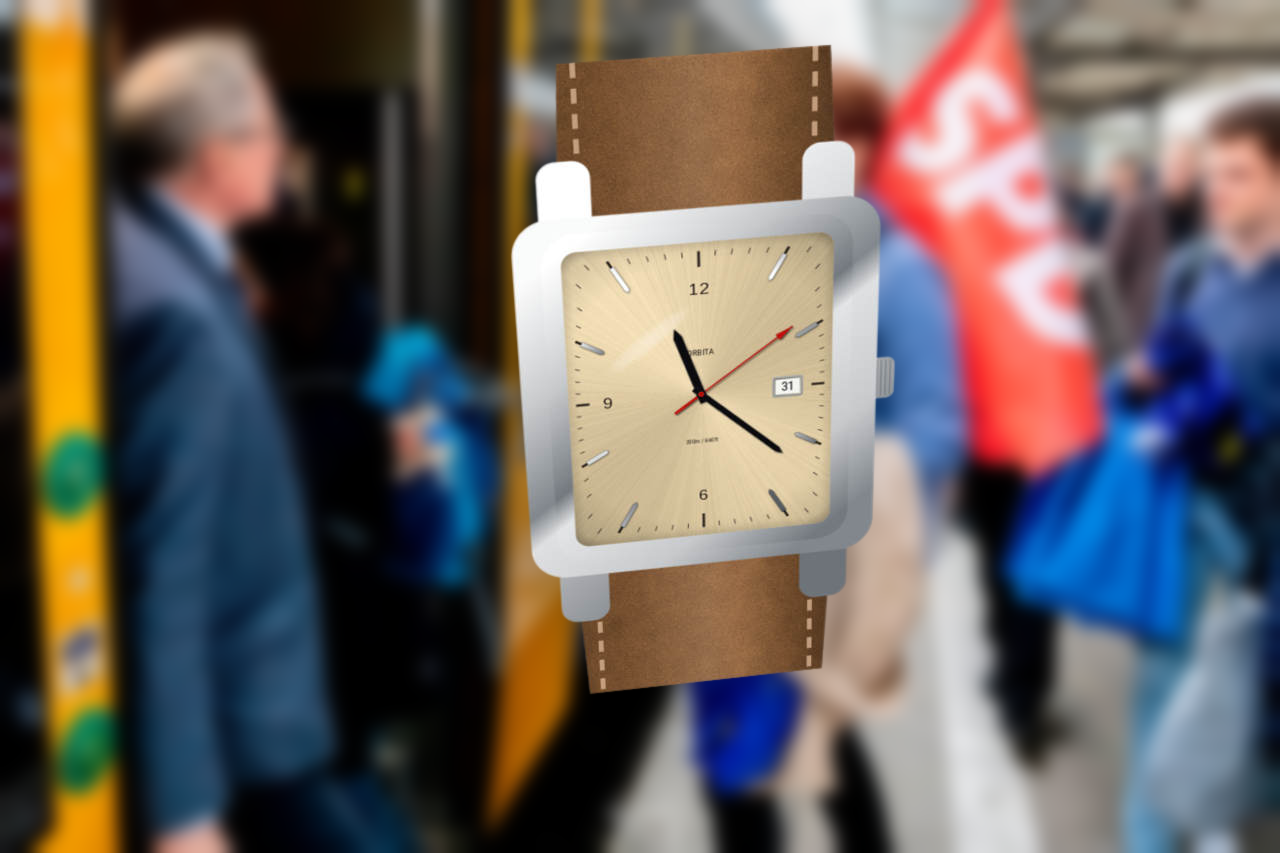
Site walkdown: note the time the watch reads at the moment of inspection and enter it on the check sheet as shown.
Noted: 11:22:09
